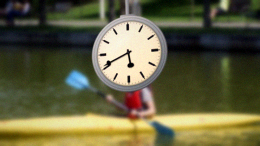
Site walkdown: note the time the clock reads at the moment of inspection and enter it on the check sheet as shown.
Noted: 5:41
